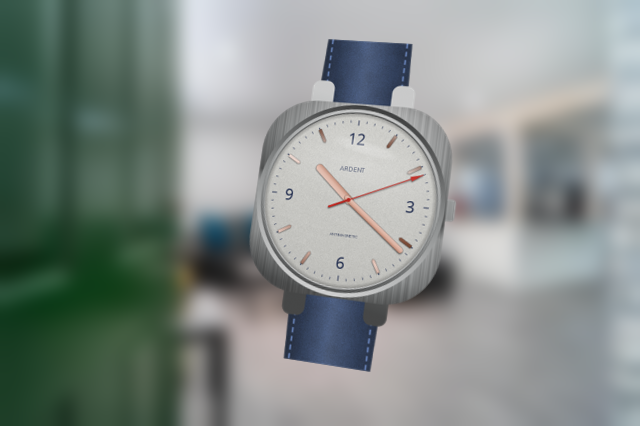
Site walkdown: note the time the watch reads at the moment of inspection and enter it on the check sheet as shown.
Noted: 10:21:11
